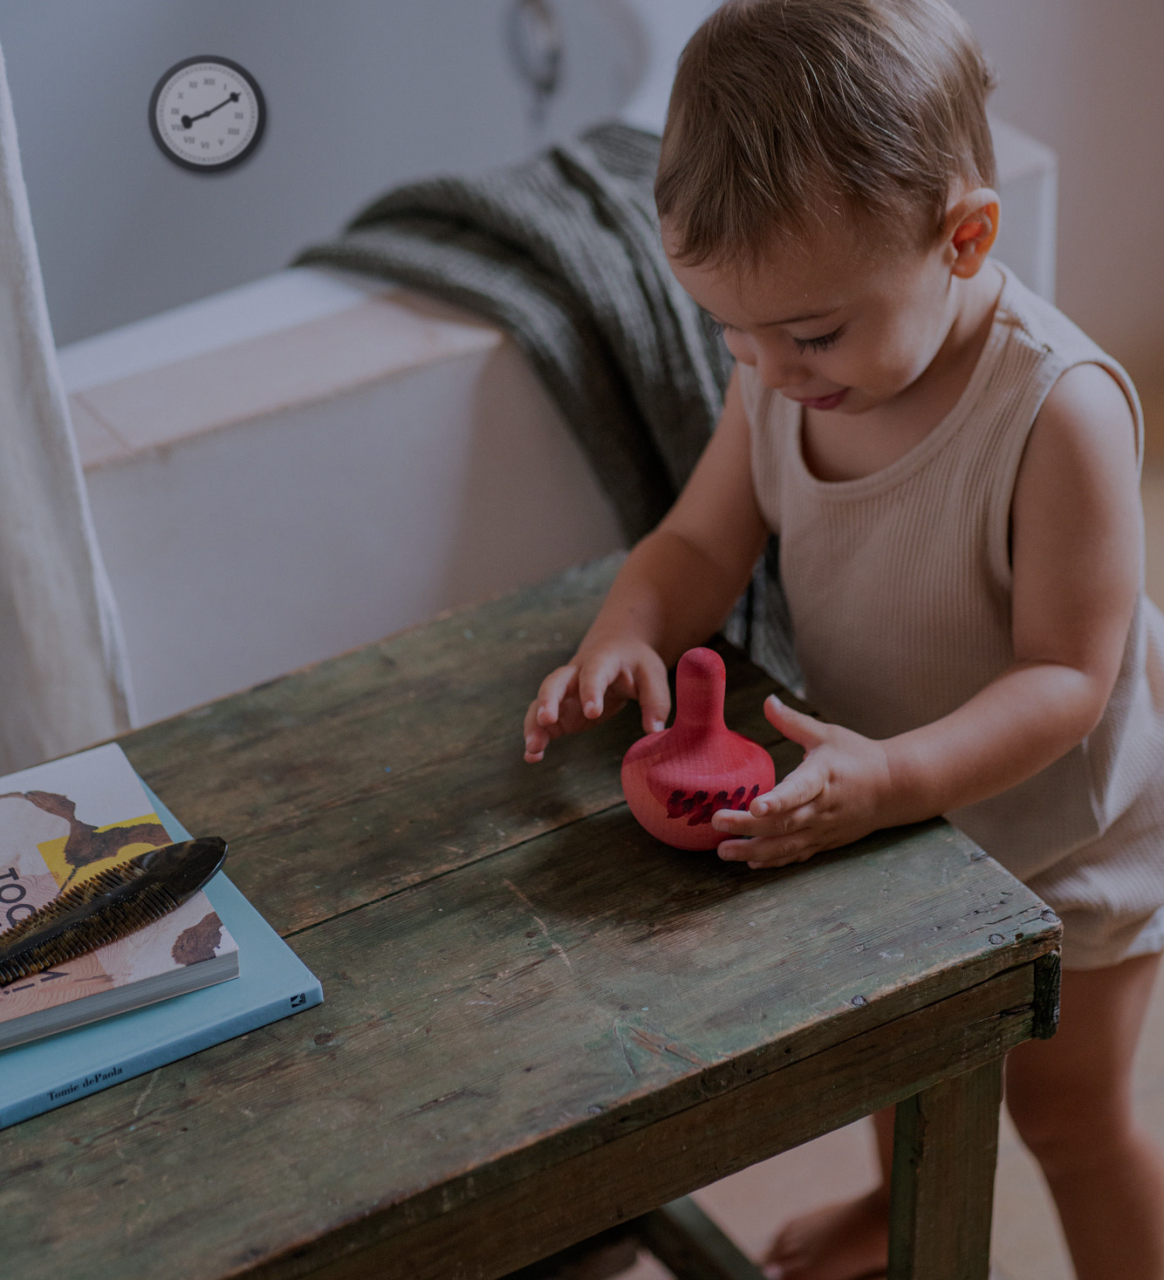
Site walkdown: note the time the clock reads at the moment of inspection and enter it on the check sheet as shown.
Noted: 8:09
